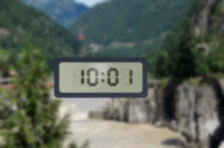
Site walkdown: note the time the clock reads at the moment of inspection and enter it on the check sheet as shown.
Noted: 10:01
